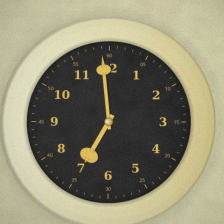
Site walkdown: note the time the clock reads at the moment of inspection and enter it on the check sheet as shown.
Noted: 6:59
